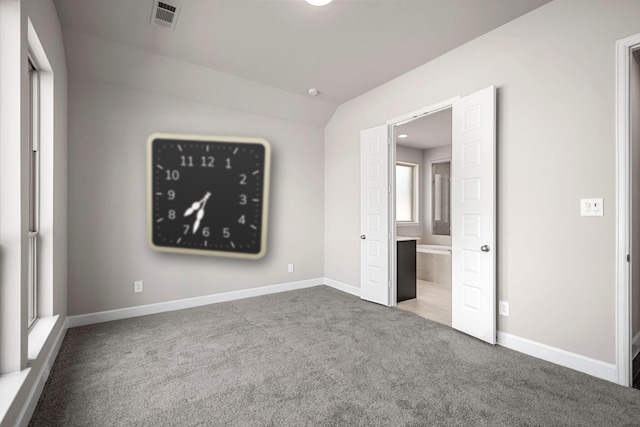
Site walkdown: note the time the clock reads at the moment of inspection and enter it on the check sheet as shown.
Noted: 7:33
